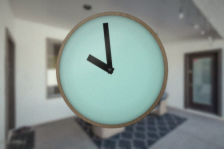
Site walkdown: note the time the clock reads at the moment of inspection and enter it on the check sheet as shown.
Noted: 9:59
